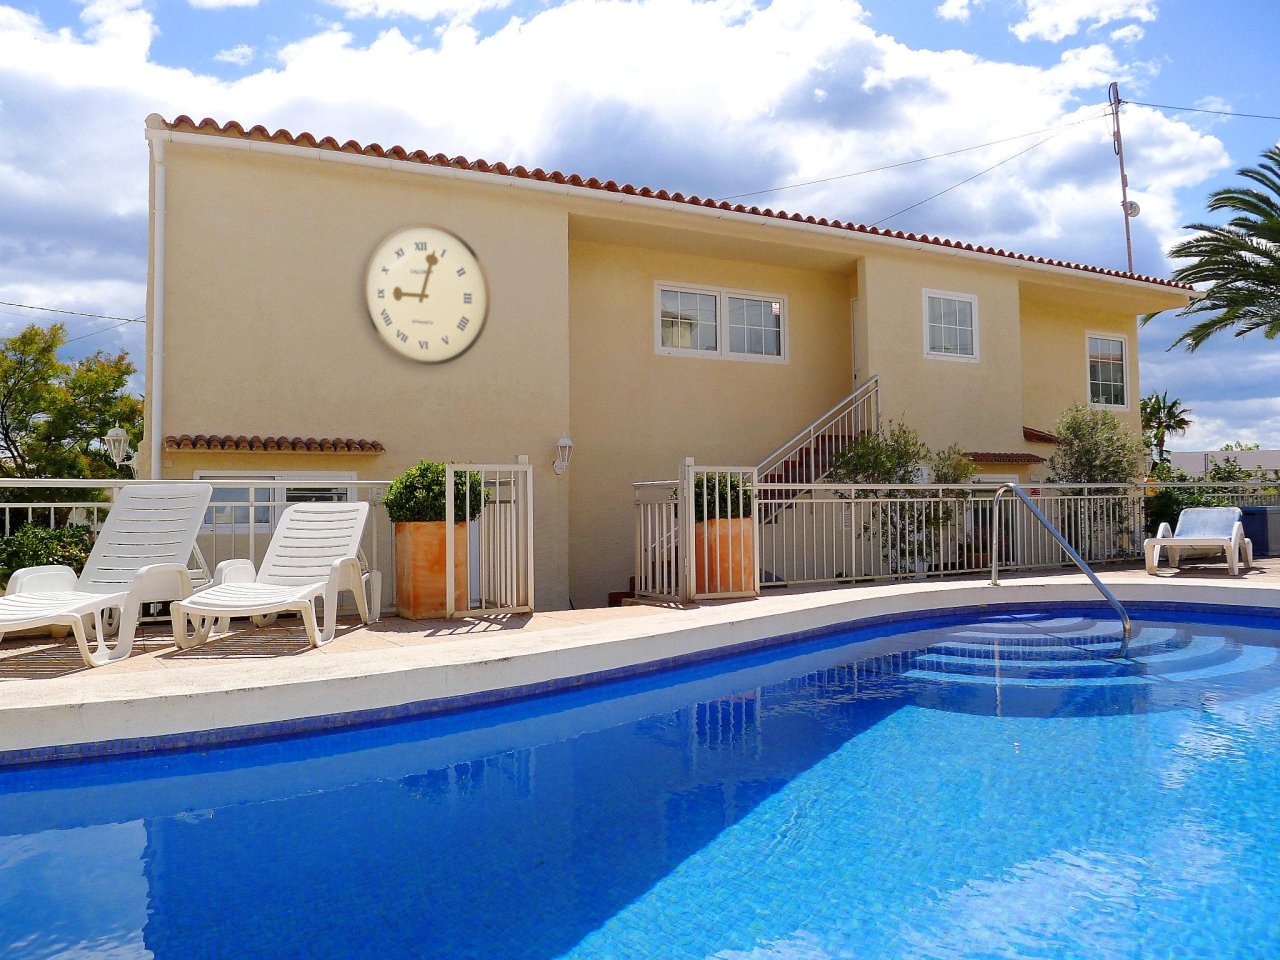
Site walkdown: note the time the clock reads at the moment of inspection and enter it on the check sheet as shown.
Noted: 9:03
